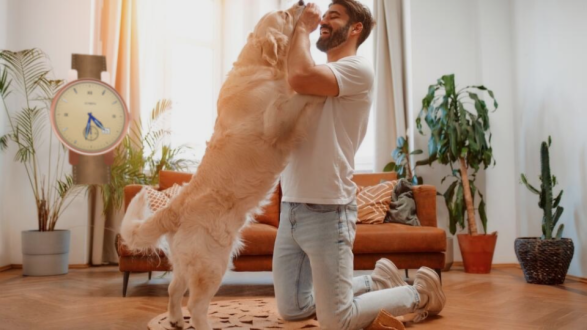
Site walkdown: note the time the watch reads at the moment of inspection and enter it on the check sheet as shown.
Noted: 4:32
